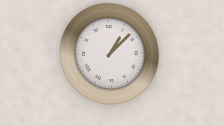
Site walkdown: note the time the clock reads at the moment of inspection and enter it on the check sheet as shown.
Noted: 1:08
